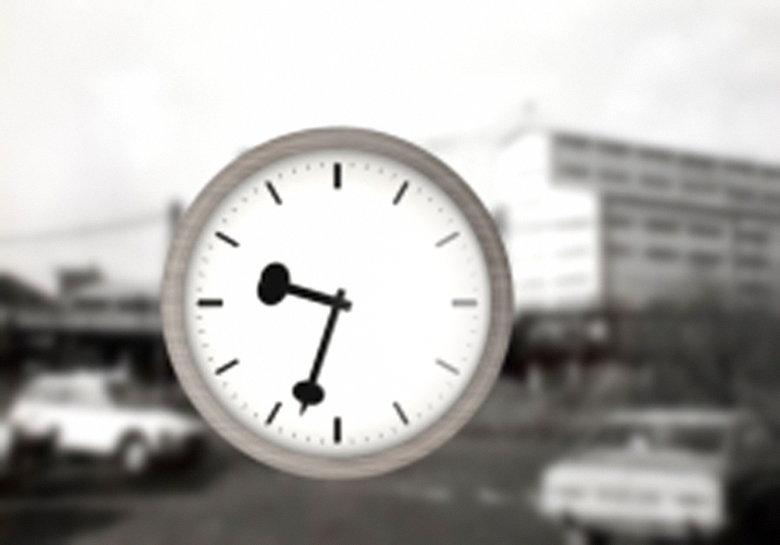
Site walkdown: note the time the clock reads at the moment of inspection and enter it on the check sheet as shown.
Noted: 9:33
